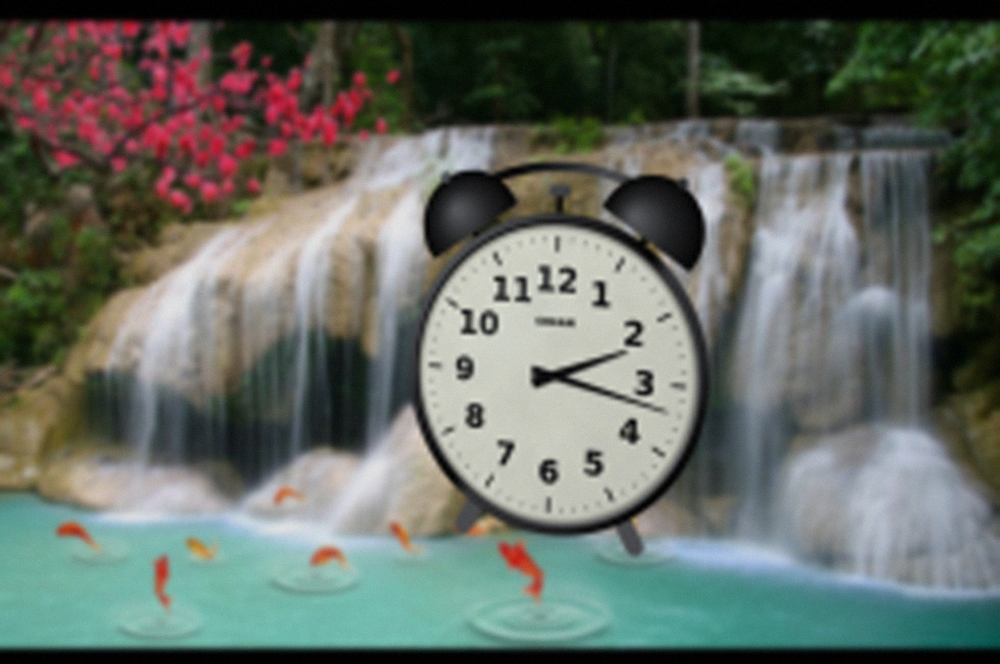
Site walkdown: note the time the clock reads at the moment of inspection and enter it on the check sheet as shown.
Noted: 2:17
